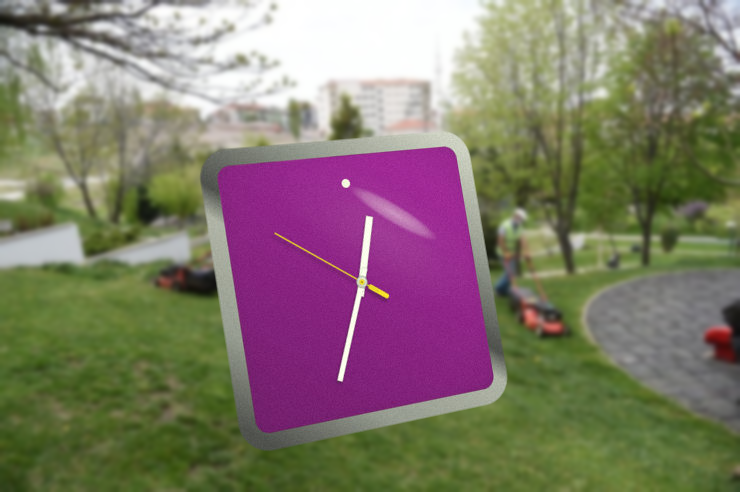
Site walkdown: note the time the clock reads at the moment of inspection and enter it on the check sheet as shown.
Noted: 12:33:51
